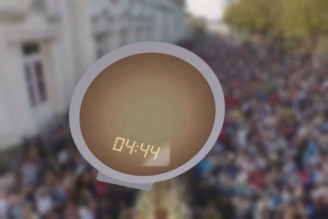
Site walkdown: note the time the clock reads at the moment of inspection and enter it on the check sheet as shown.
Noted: 4:44
